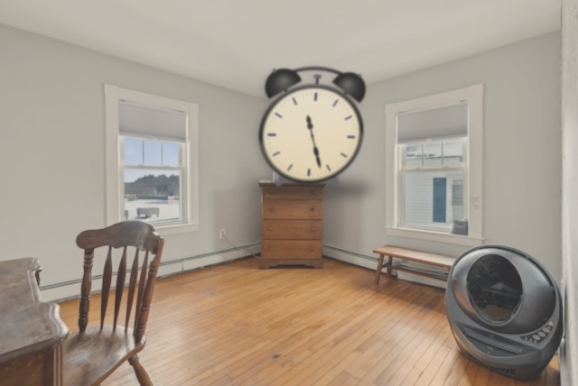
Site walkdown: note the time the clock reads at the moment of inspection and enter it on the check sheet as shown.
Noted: 11:27
